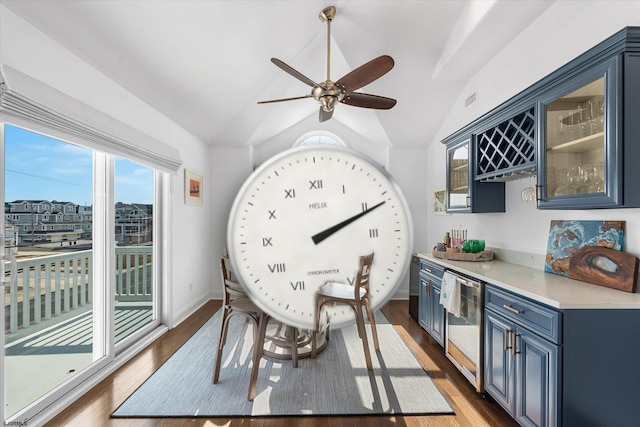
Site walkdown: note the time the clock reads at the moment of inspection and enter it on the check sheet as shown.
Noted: 2:11
